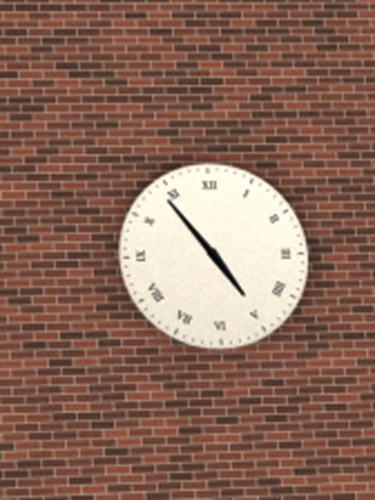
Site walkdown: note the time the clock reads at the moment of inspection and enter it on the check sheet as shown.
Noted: 4:54
